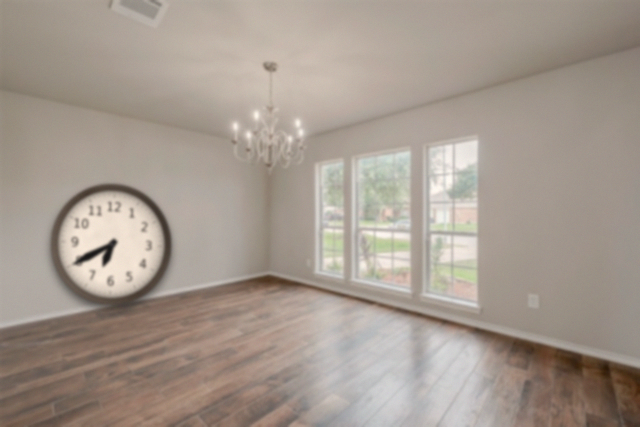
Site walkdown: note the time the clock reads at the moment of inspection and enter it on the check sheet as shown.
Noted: 6:40
